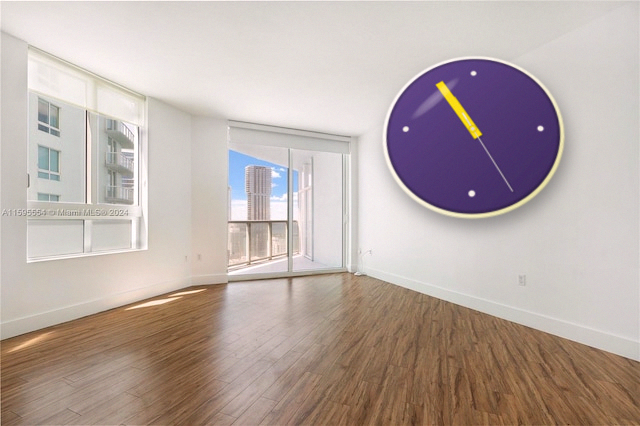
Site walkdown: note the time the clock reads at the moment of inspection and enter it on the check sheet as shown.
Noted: 10:54:25
